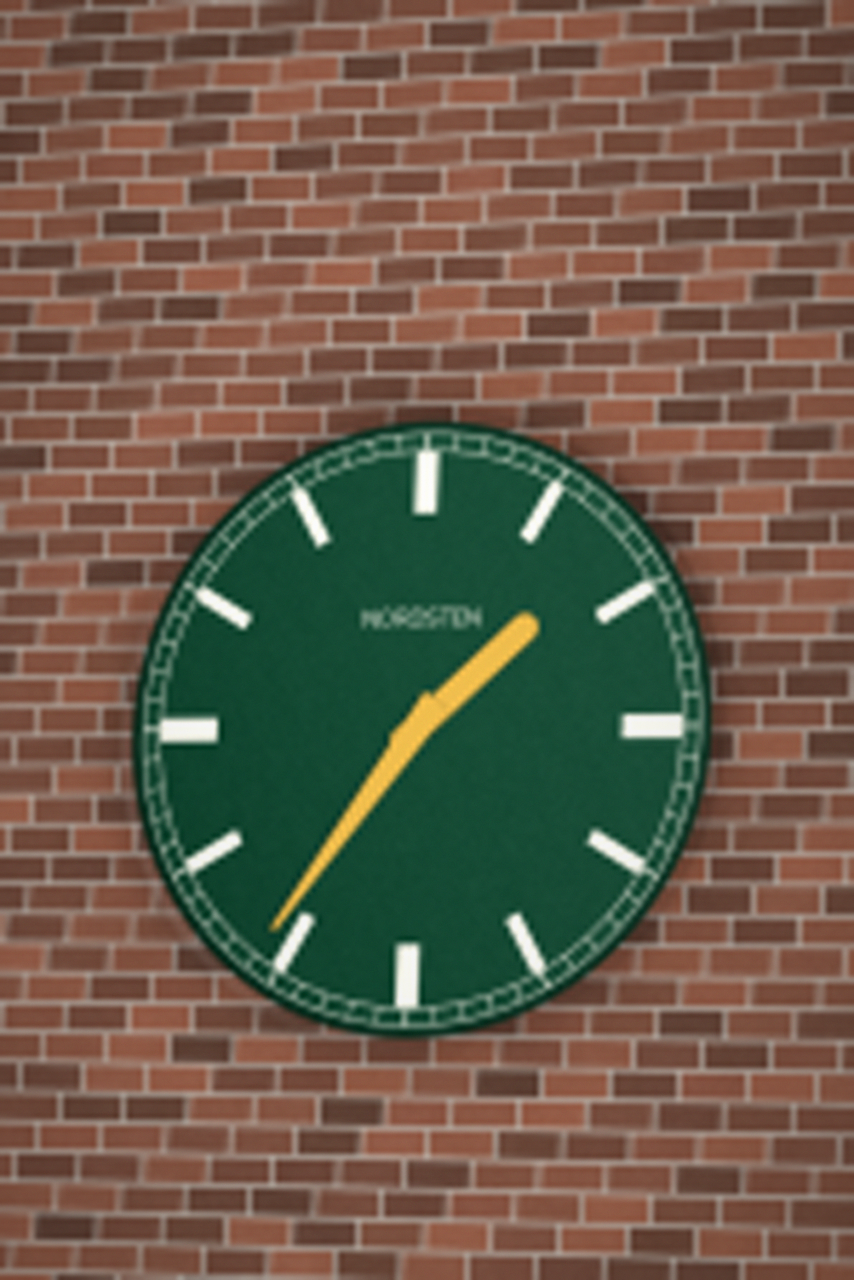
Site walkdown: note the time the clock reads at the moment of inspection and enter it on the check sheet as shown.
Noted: 1:36
